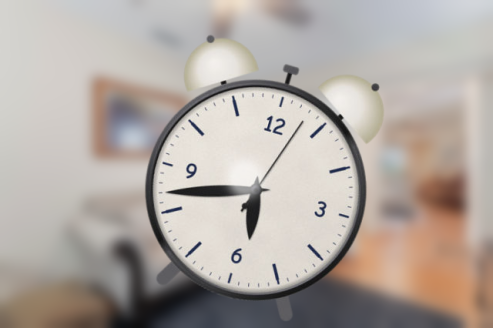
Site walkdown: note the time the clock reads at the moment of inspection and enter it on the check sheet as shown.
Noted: 5:42:03
